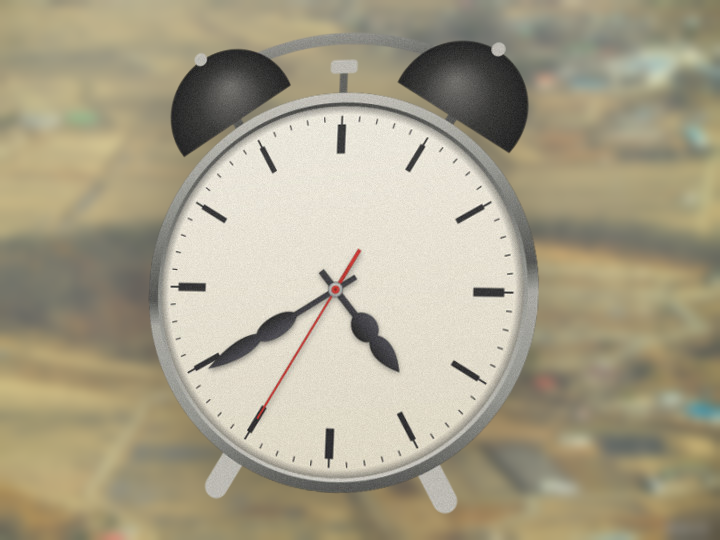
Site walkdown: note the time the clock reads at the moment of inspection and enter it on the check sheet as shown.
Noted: 4:39:35
